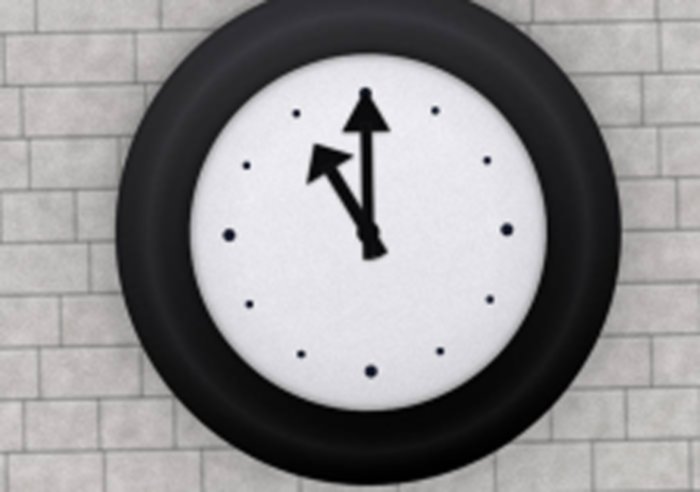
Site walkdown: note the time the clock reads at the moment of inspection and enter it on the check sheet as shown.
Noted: 11:00
